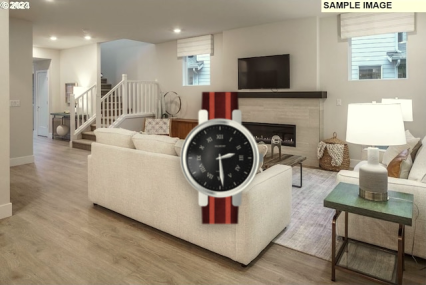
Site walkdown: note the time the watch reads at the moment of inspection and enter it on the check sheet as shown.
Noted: 2:29
